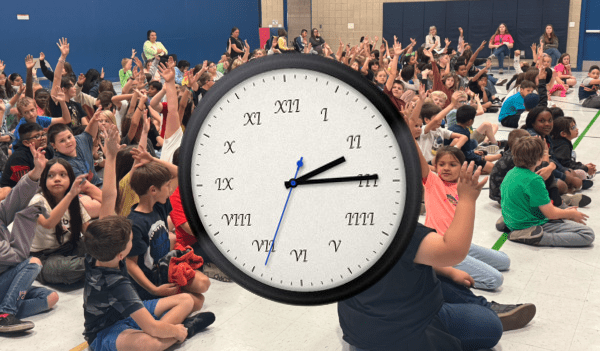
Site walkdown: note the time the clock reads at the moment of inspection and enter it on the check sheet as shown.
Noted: 2:14:34
